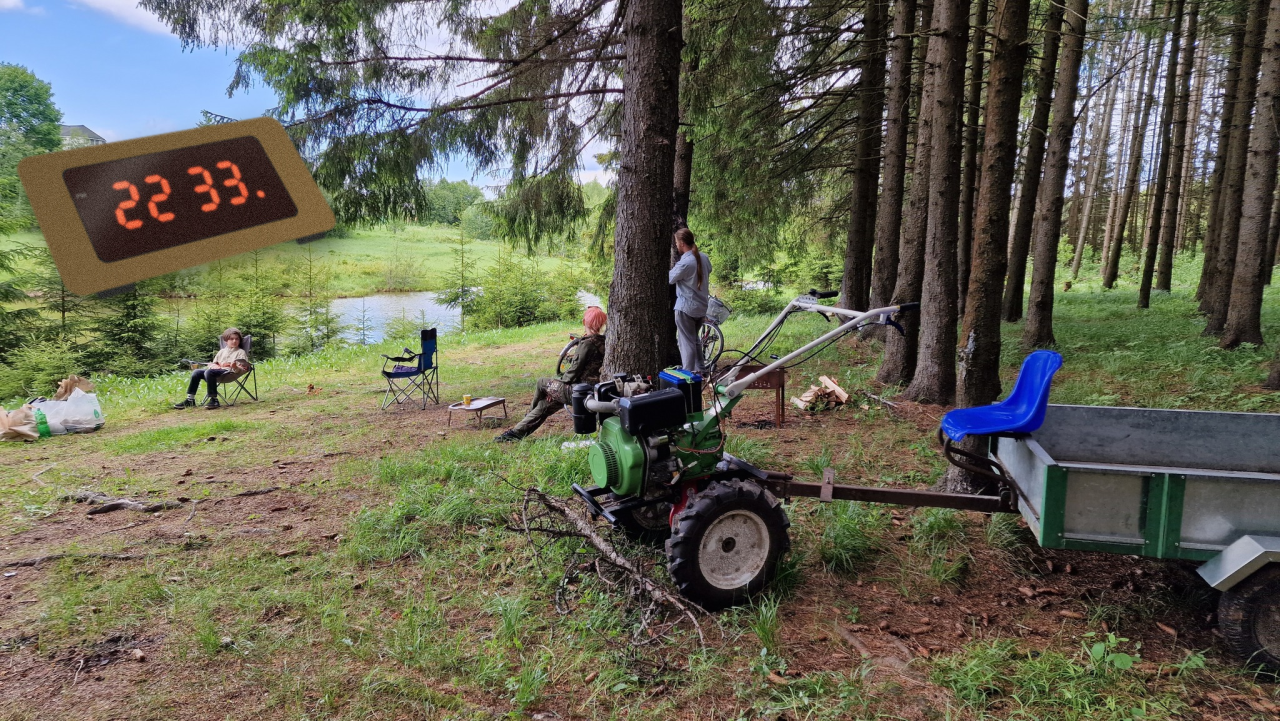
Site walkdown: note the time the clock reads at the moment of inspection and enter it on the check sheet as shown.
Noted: 22:33
